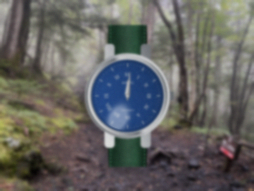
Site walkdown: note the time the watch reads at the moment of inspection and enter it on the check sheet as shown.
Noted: 12:01
